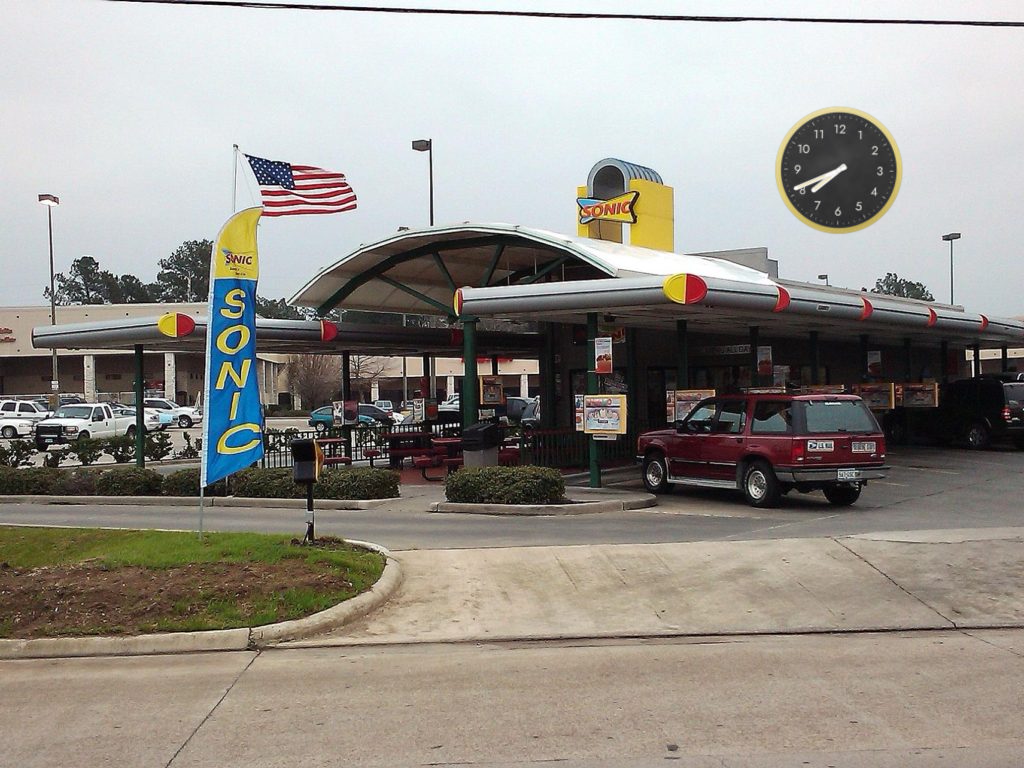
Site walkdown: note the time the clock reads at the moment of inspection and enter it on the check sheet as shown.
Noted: 7:41
